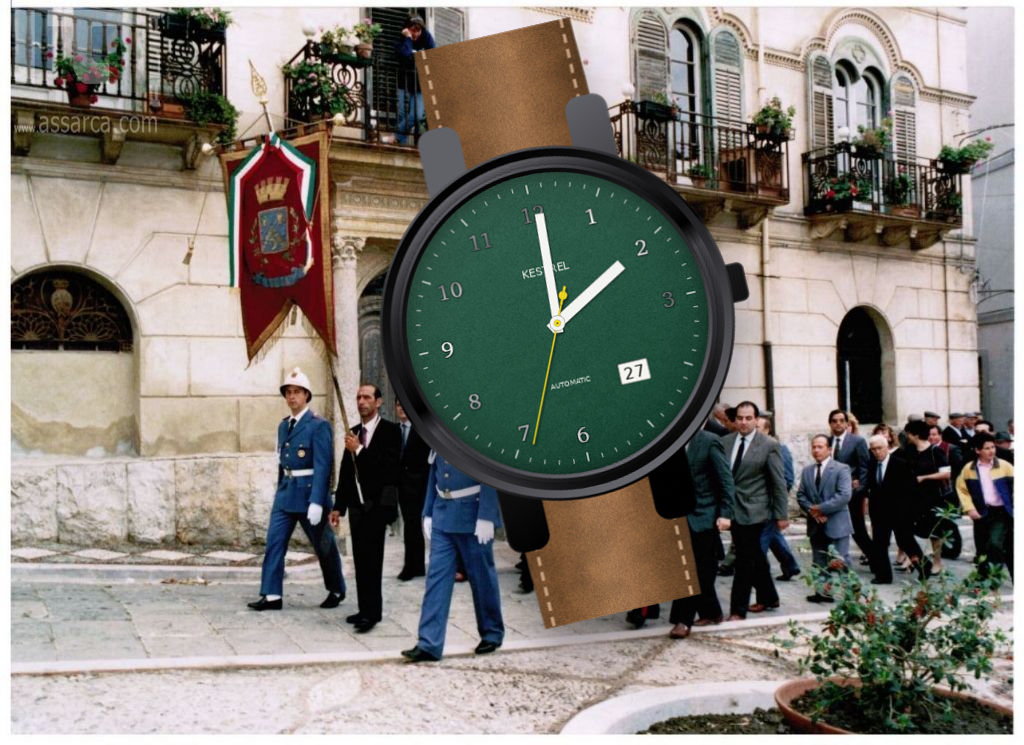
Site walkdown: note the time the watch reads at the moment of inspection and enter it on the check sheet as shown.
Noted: 2:00:34
